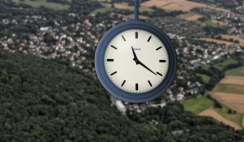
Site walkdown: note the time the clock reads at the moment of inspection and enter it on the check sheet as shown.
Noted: 11:21
